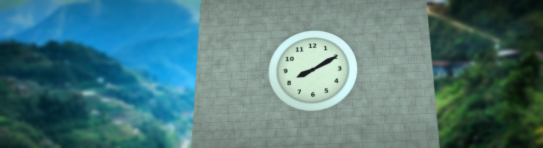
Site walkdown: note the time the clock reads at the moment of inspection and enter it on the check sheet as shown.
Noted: 8:10
